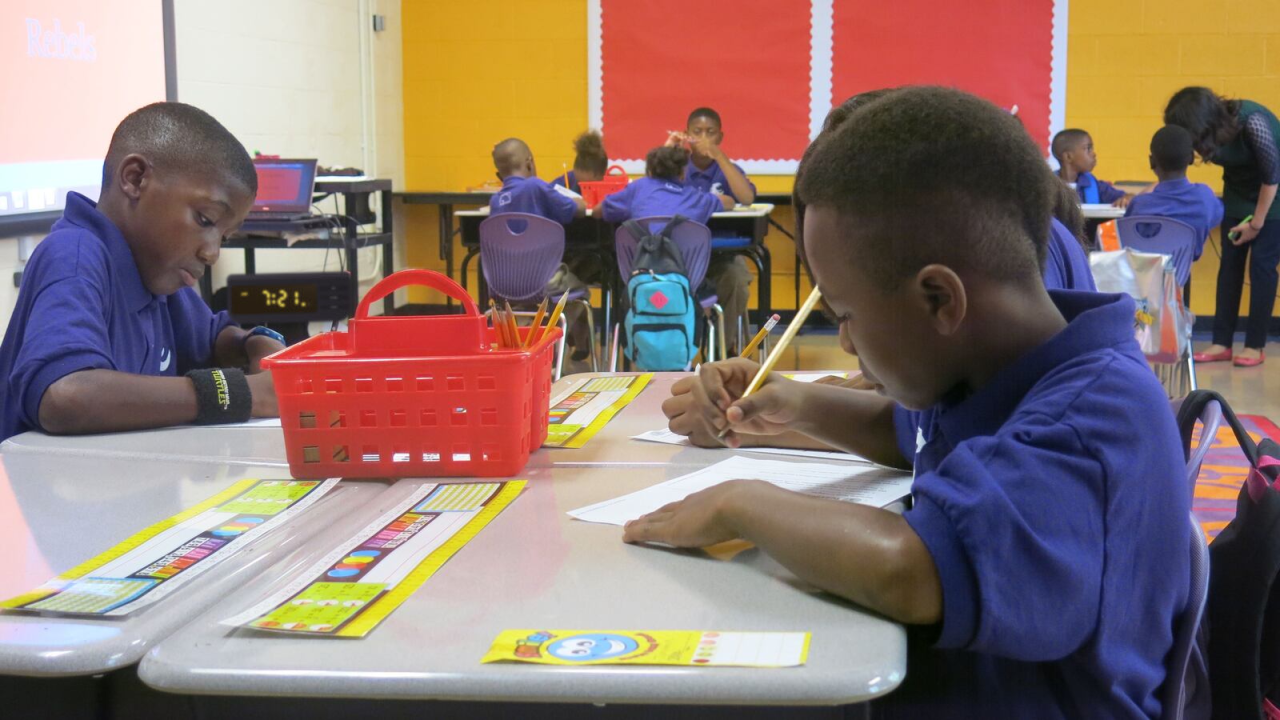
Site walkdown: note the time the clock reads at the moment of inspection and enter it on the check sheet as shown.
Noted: 7:21
